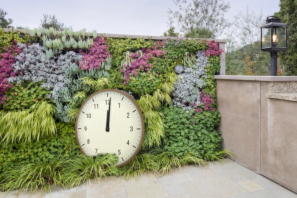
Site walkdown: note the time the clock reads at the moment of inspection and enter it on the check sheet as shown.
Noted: 12:01
